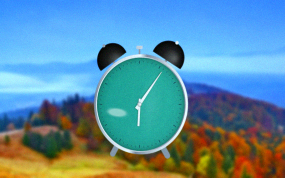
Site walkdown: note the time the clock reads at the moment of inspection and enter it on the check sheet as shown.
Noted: 6:06
